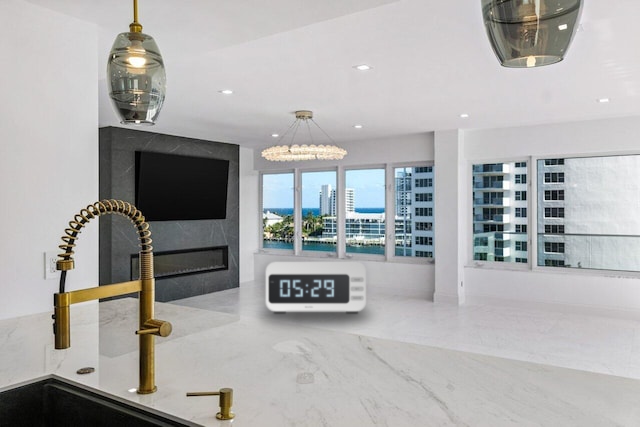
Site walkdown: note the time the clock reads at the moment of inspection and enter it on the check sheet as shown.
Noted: 5:29
